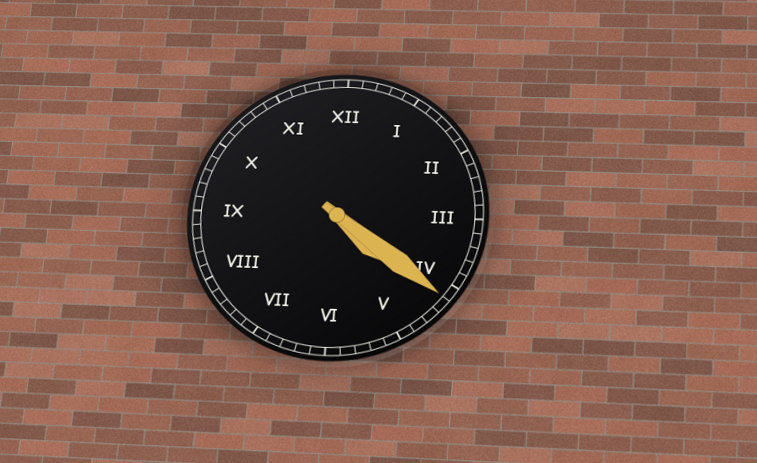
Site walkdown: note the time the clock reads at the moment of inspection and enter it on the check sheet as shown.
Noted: 4:21
